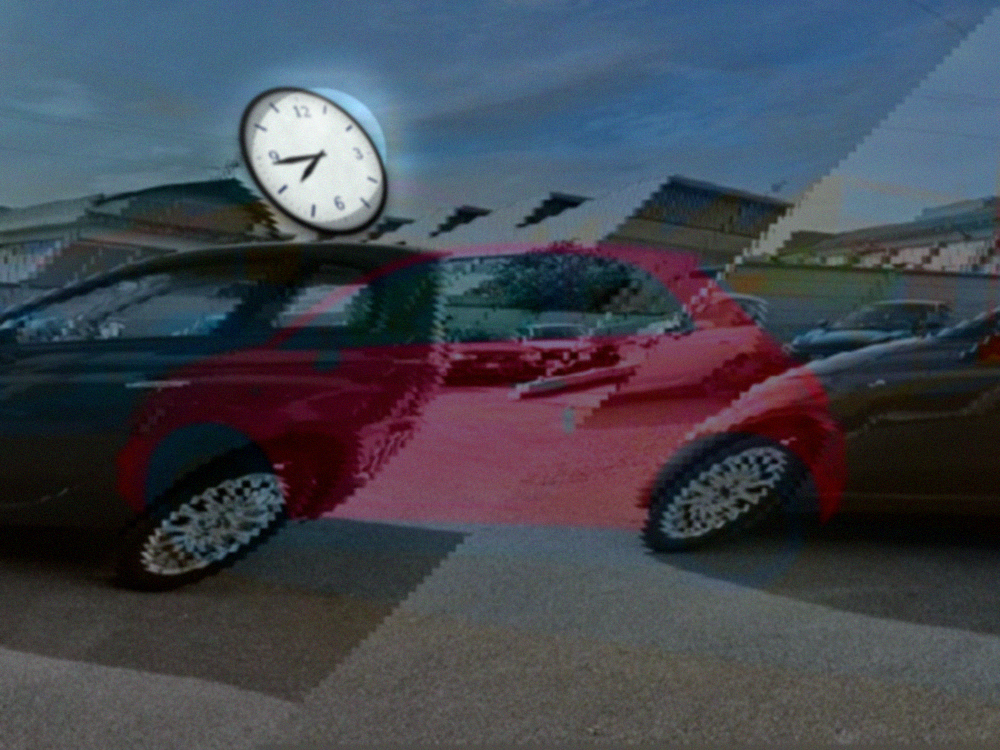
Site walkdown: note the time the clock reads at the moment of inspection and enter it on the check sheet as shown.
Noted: 7:44
